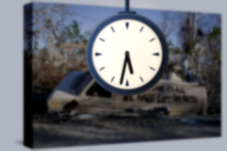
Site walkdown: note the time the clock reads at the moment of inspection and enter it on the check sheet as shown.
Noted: 5:32
